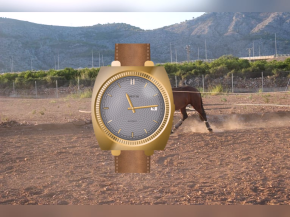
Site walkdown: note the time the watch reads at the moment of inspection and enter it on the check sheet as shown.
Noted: 11:14
